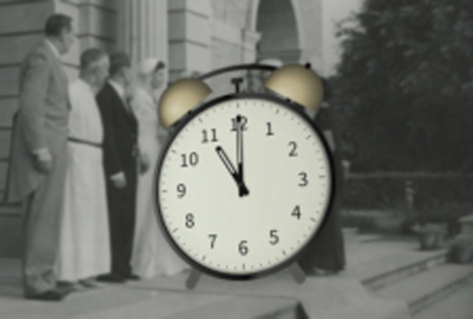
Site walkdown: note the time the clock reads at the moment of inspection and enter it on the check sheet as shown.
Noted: 11:00
